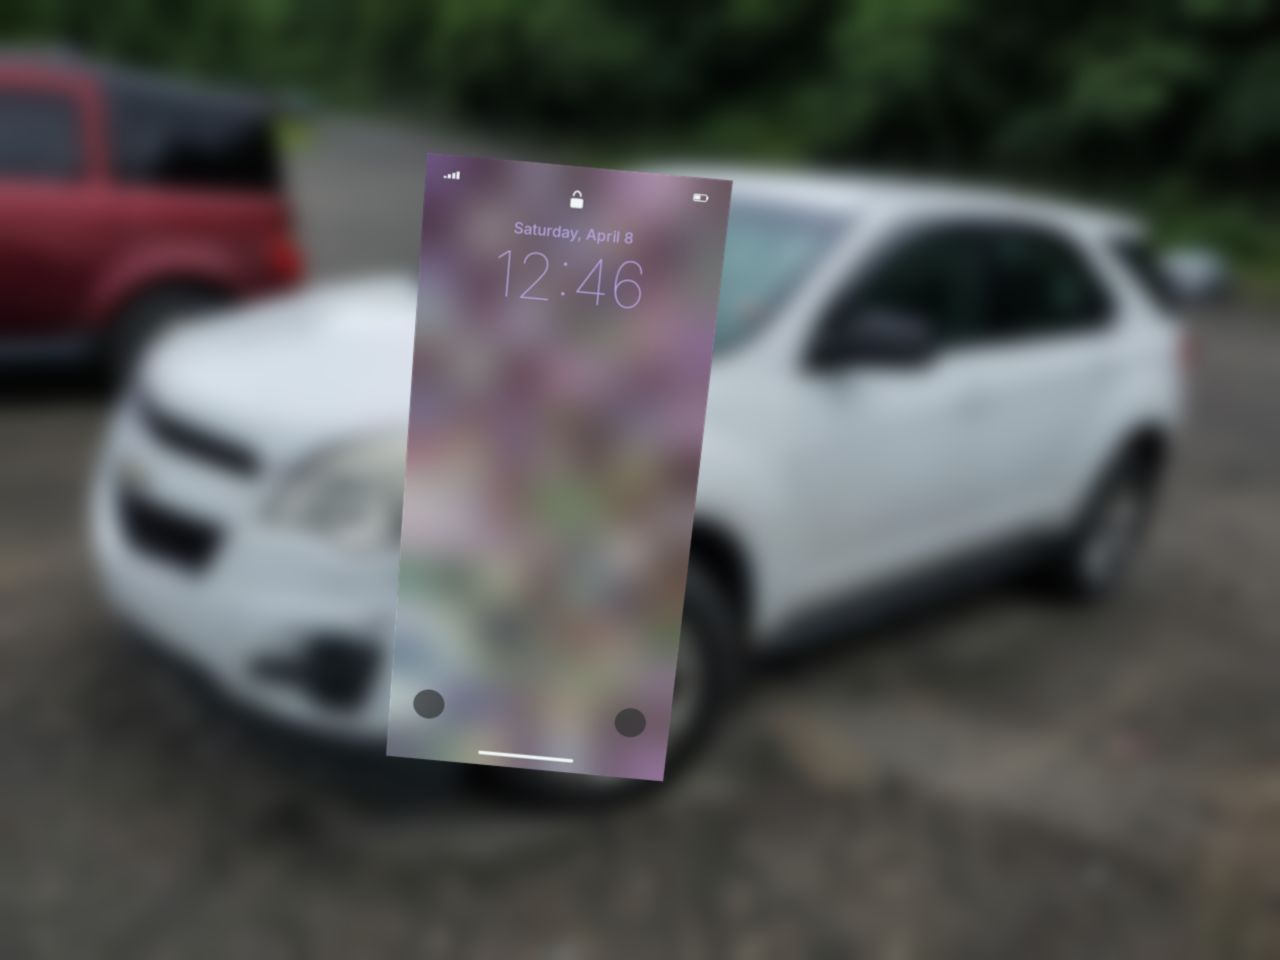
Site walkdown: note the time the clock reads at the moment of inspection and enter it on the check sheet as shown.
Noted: 12:46
